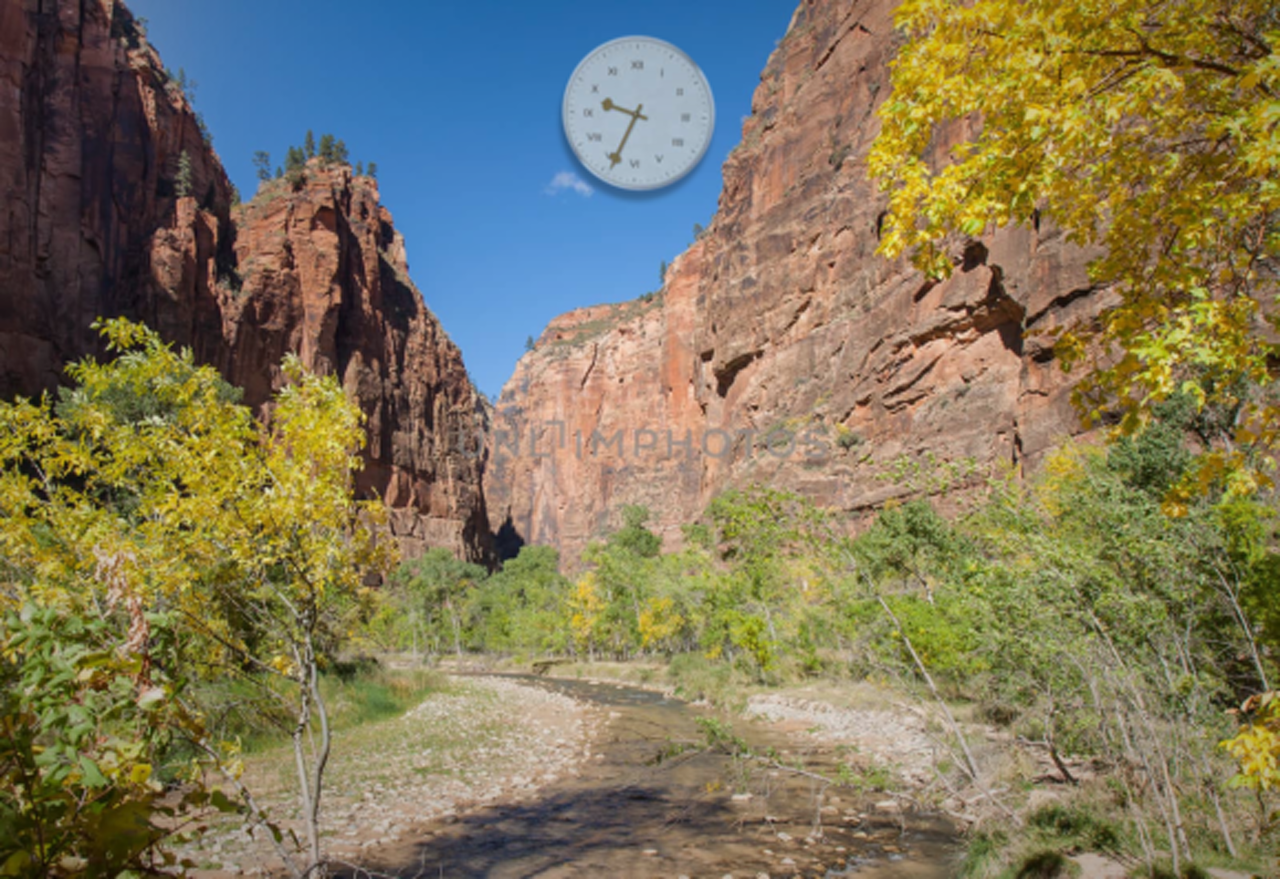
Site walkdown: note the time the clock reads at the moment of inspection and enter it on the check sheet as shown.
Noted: 9:34
